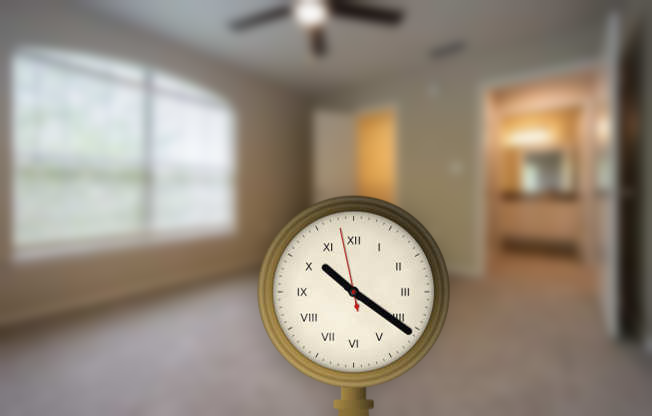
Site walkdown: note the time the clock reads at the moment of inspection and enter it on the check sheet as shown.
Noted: 10:20:58
